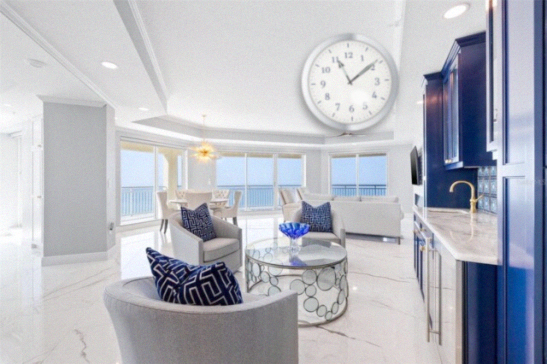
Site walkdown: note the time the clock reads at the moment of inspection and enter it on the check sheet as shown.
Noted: 11:09
